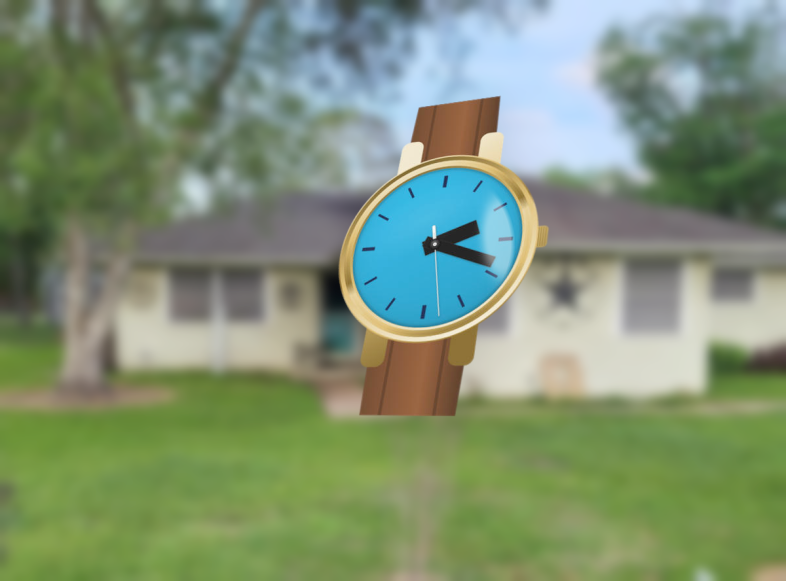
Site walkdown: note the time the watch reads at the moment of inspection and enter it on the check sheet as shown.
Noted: 2:18:28
